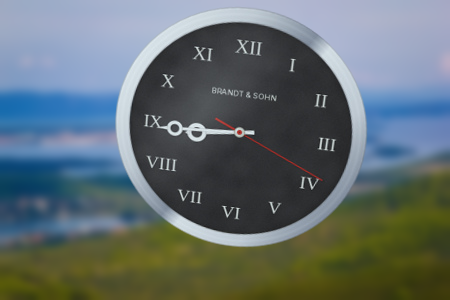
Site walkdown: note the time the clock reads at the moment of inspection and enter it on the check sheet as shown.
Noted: 8:44:19
